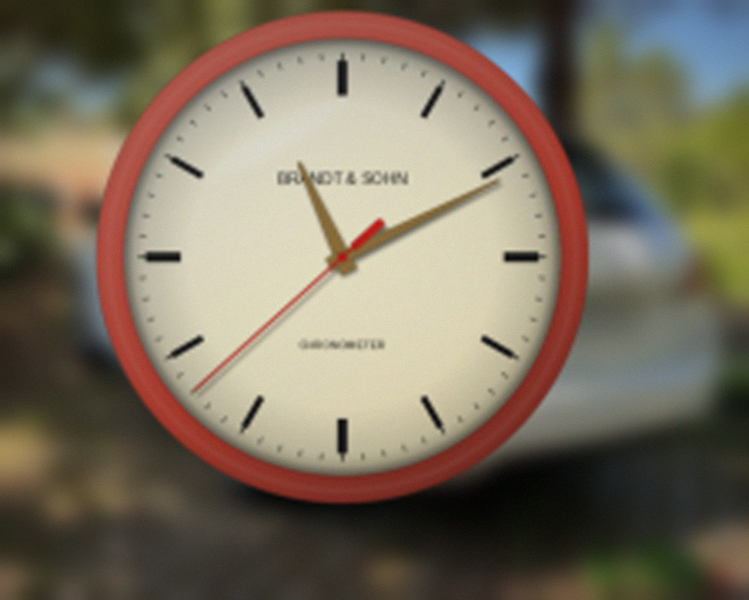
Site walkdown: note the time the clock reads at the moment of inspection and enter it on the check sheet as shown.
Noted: 11:10:38
